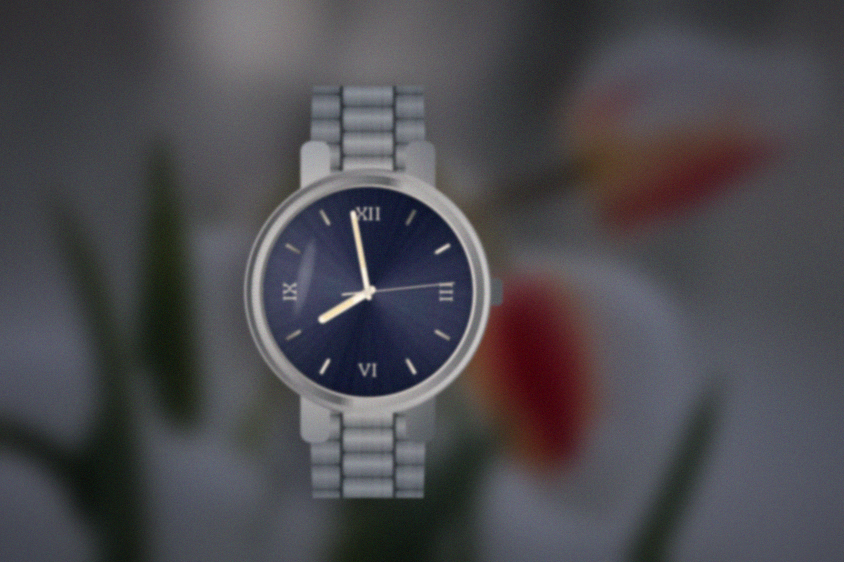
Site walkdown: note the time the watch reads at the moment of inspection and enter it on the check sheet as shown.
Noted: 7:58:14
